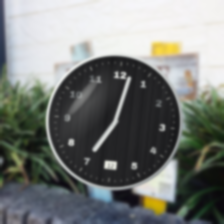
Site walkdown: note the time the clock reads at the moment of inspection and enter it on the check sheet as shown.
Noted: 7:02
